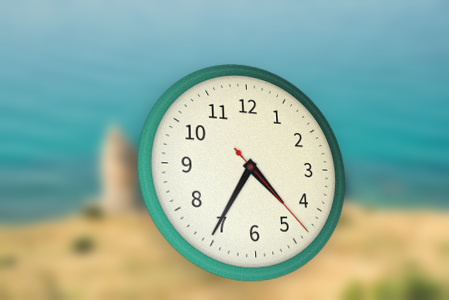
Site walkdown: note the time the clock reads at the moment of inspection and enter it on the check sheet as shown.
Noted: 4:35:23
